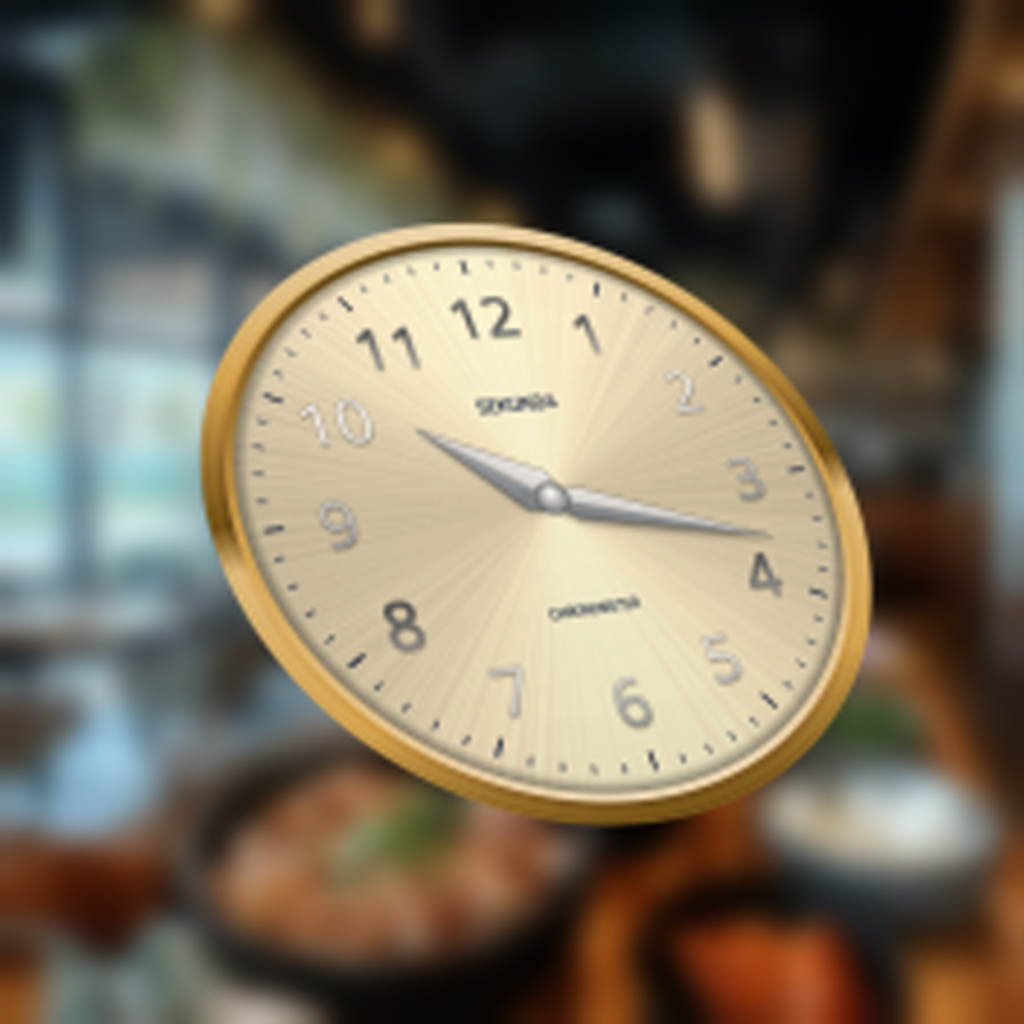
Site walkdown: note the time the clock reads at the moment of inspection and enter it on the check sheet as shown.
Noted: 10:18
